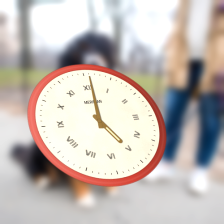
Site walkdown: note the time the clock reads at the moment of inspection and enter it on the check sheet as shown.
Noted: 5:01
